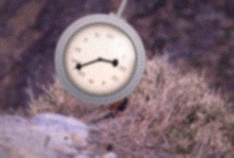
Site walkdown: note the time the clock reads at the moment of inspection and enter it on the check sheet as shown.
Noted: 2:38
